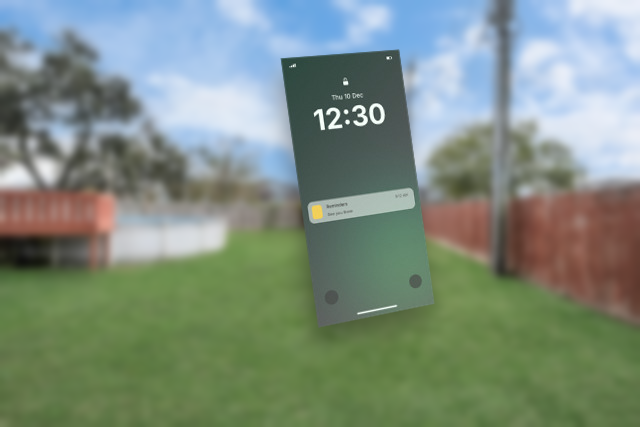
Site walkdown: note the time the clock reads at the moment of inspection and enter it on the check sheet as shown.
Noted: 12:30
